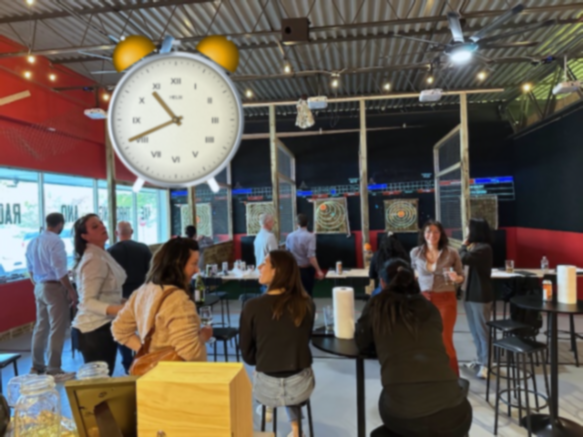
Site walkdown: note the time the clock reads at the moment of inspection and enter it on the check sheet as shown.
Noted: 10:41
